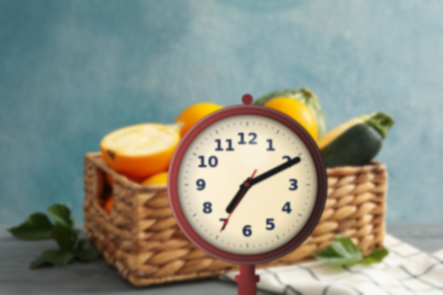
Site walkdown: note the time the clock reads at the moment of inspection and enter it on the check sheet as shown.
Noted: 7:10:35
